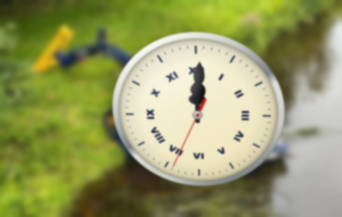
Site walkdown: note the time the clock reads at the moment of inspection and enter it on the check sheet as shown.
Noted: 12:00:34
